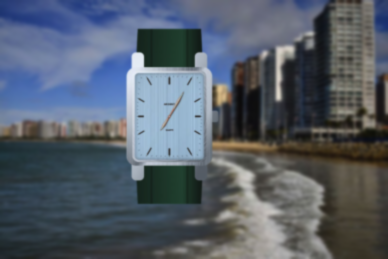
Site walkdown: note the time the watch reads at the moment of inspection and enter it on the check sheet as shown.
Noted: 7:05
